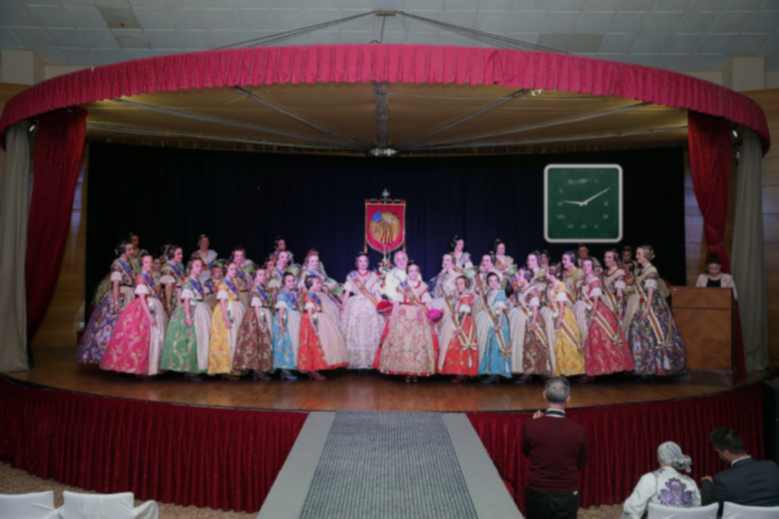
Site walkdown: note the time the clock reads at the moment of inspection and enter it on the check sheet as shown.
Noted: 9:10
